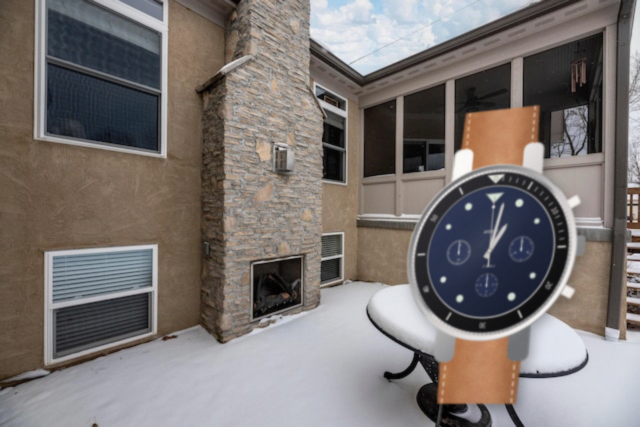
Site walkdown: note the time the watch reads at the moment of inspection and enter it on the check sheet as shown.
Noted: 1:02
